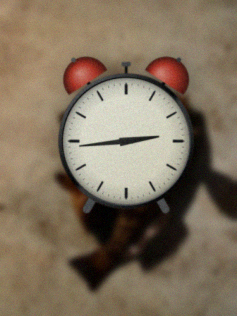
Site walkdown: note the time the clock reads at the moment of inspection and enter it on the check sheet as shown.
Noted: 2:44
